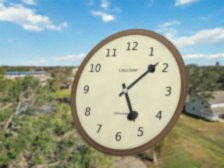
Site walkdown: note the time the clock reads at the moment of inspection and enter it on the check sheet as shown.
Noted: 5:08
